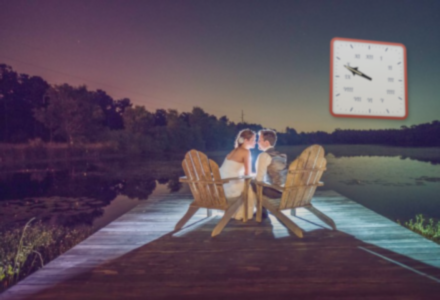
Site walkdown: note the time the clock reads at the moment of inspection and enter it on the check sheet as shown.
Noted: 9:49
